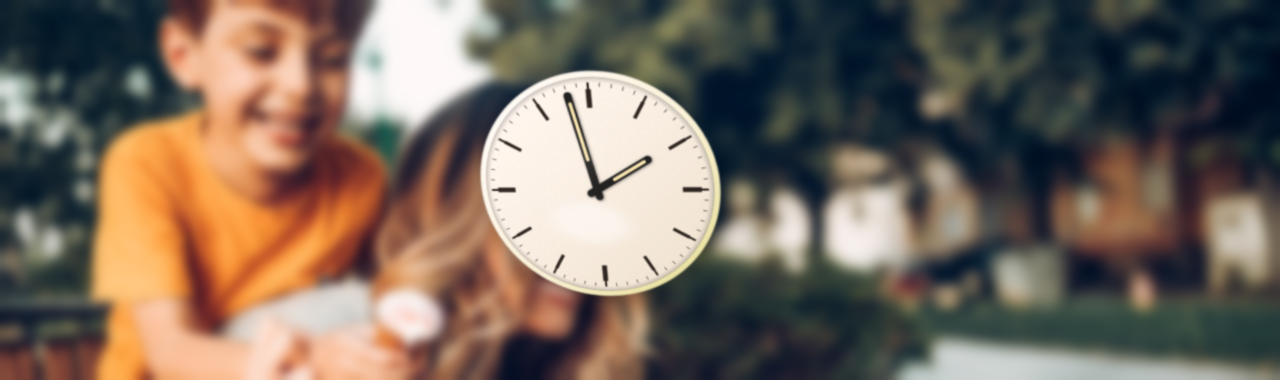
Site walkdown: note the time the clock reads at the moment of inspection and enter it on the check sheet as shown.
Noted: 1:58
